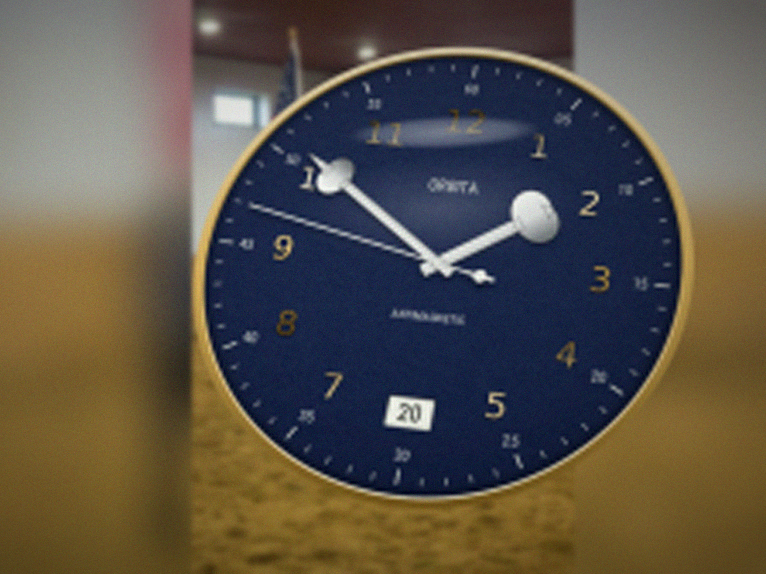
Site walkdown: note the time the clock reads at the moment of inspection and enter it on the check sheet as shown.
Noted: 1:50:47
